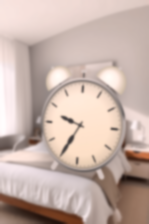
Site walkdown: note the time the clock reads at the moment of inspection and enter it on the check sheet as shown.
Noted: 9:35
